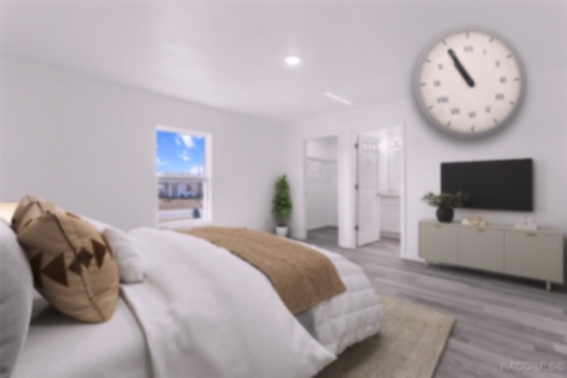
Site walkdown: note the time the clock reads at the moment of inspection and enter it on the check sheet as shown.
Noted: 10:55
